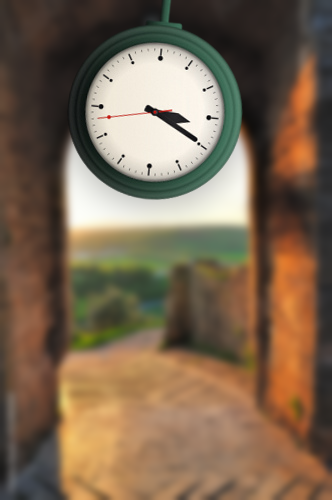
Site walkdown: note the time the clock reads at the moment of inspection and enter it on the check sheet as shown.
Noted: 3:19:43
